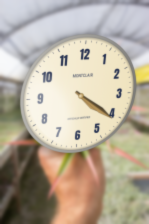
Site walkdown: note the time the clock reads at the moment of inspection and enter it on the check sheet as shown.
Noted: 4:21
